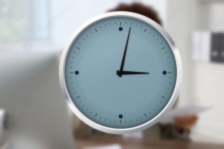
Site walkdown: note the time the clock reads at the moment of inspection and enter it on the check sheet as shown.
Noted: 3:02
